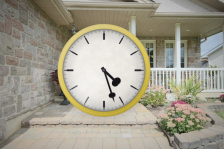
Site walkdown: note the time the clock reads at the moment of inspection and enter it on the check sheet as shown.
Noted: 4:27
